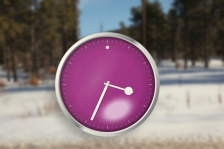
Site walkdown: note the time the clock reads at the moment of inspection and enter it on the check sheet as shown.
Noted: 3:34
